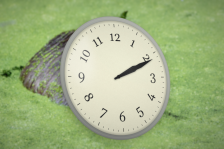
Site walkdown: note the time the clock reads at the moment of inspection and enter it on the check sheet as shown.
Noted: 2:11
